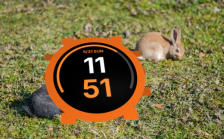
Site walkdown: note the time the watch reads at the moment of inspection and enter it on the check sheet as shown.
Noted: 11:51
